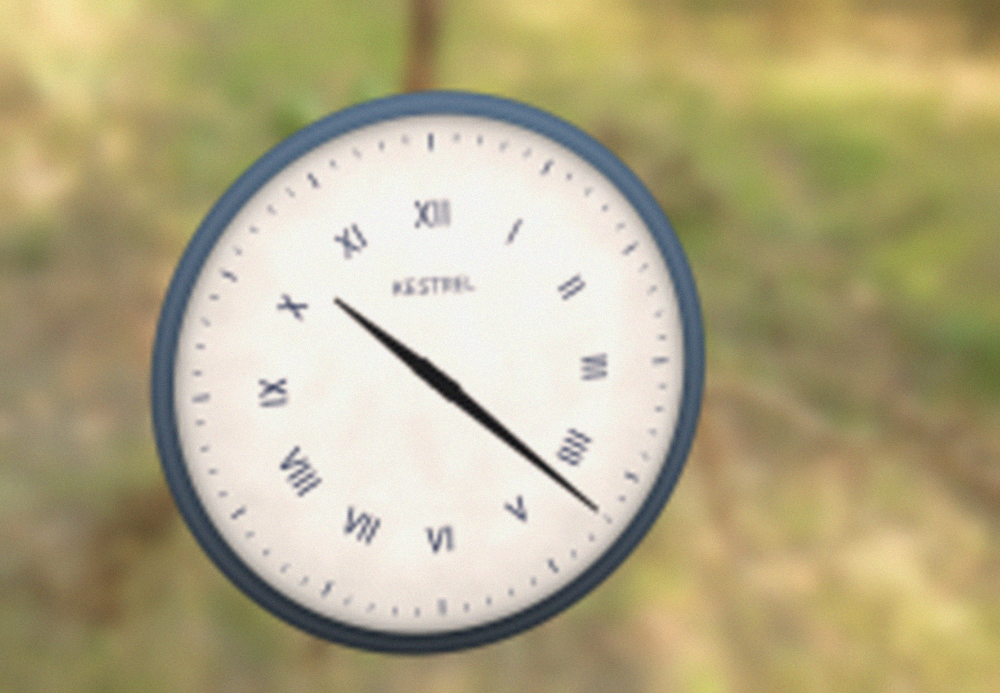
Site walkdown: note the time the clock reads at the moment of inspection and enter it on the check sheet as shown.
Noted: 10:22
